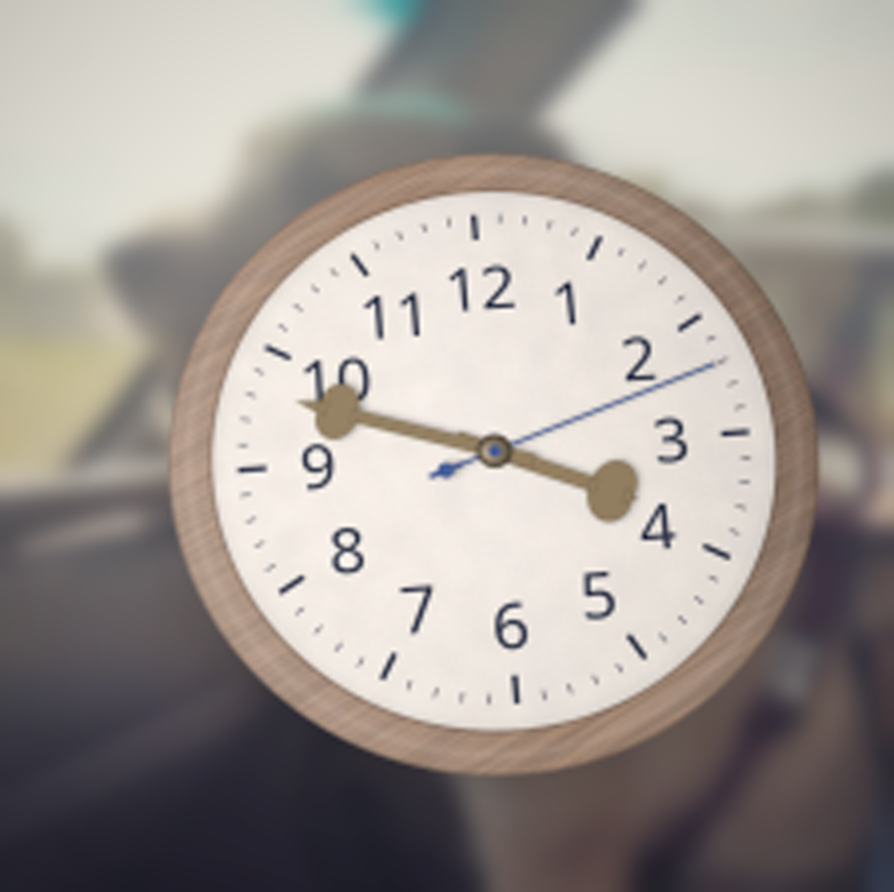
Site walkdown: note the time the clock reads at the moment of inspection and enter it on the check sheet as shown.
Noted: 3:48:12
